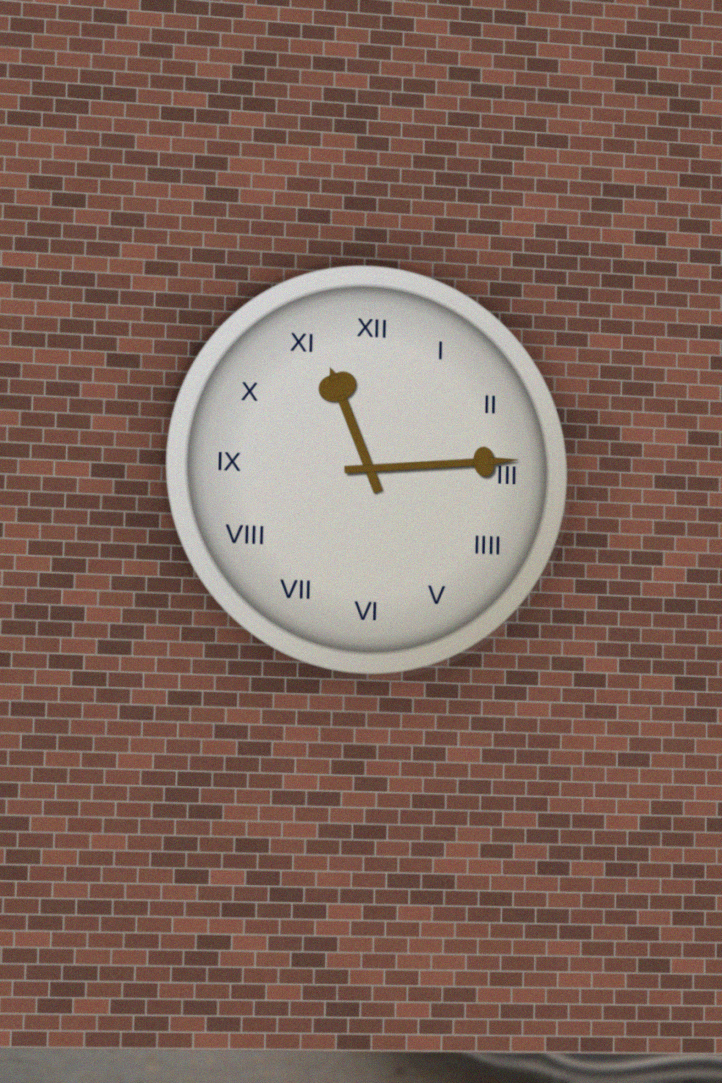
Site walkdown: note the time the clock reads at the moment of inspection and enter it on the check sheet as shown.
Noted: 11:14
